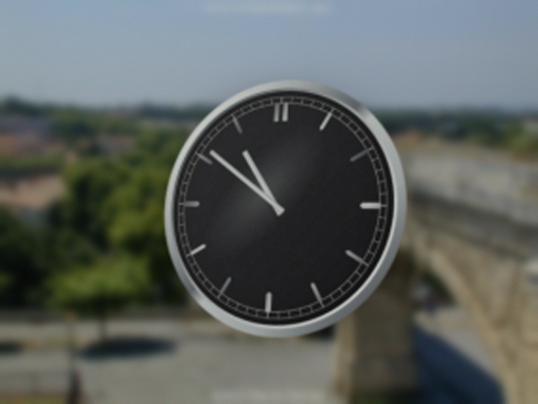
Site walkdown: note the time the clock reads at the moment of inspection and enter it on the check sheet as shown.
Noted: 10:51
